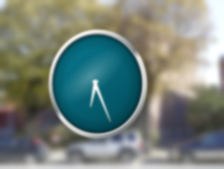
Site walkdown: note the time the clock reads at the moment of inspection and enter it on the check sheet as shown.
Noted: 6:26
